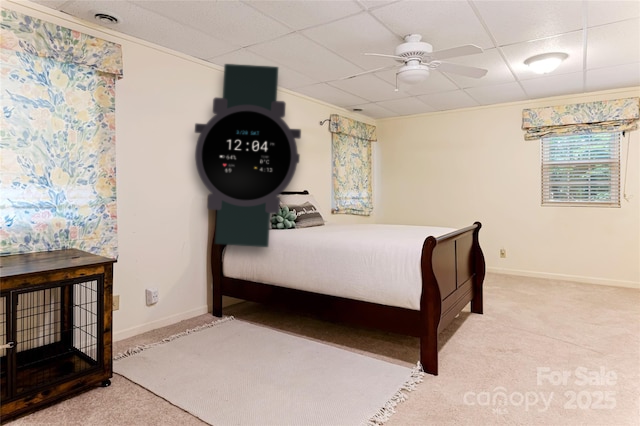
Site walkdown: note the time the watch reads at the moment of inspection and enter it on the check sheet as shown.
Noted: 12:04
